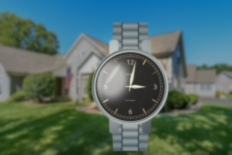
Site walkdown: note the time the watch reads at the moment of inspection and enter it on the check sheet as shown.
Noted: 3:02
